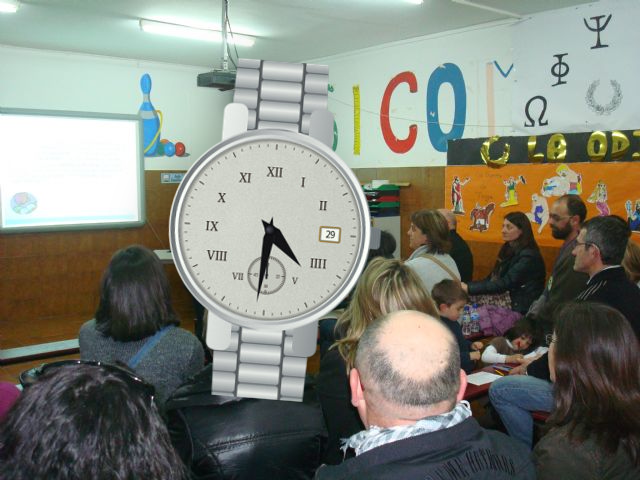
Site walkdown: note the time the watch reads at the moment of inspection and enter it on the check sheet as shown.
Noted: 4:31
